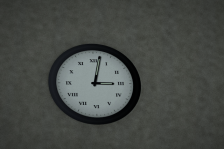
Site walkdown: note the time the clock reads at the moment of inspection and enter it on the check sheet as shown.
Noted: 3:02
